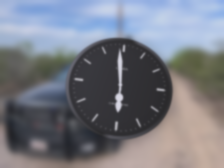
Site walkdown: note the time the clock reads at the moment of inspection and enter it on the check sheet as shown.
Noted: 5:59
